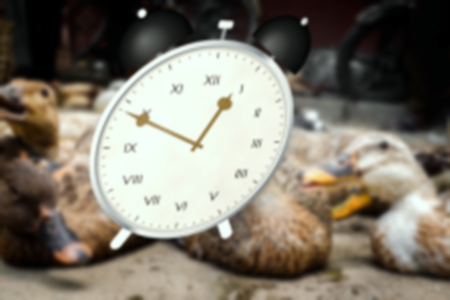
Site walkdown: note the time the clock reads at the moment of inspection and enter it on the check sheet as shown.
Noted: 12:49
